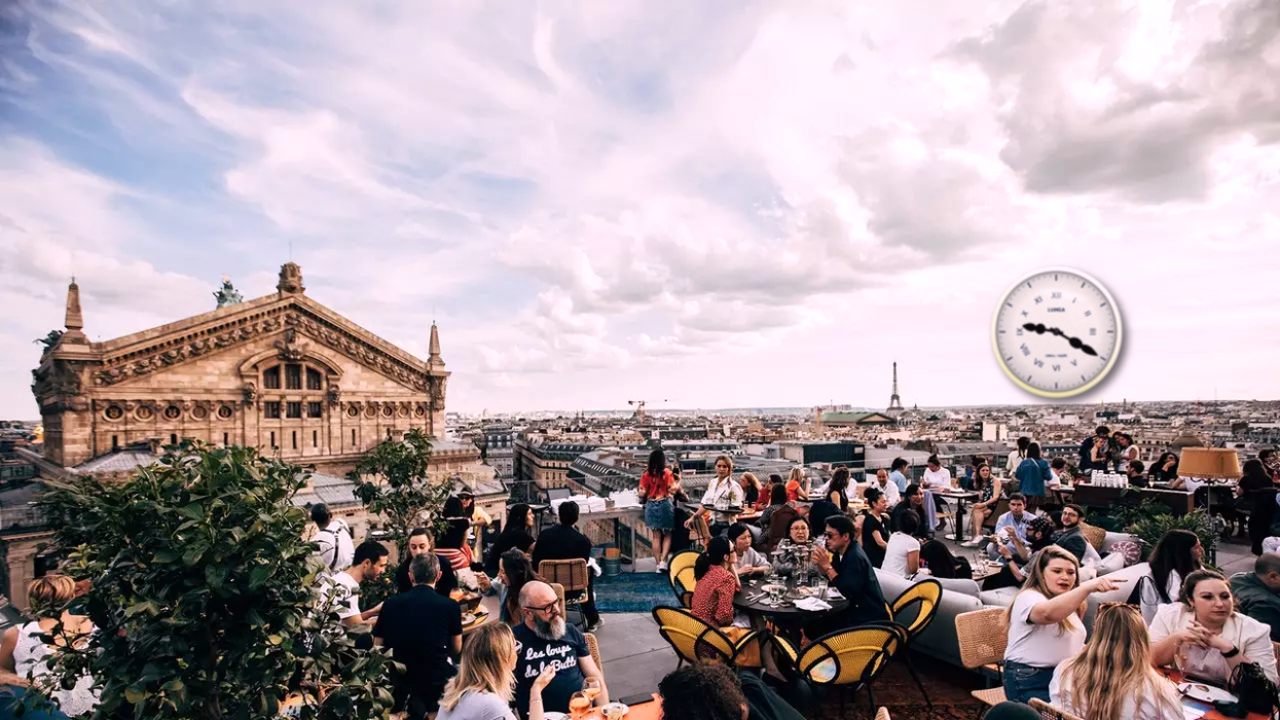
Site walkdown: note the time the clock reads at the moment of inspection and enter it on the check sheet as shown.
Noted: 9:20
